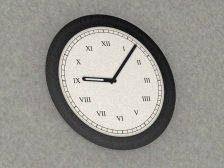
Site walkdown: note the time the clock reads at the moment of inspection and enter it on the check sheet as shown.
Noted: 9:07
